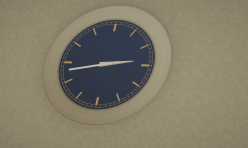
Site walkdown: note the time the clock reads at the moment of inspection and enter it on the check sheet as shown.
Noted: 2:43
